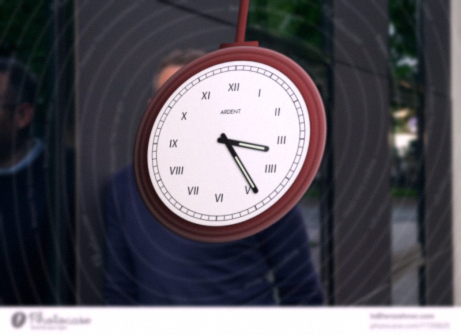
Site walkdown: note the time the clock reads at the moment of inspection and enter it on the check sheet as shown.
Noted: 3:24
